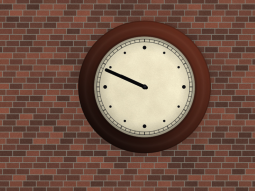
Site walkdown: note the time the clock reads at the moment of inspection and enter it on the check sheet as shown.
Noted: 9:49
